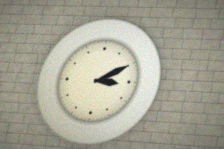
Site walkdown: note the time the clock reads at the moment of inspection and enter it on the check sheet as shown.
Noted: 3:10
